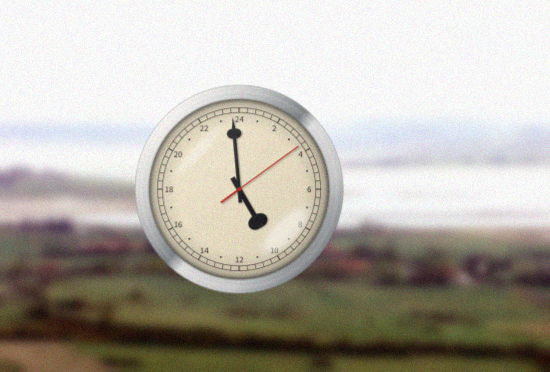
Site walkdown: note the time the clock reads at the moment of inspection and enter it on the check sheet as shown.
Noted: 9:59:09
